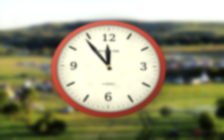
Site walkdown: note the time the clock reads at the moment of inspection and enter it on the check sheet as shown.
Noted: 11:54
